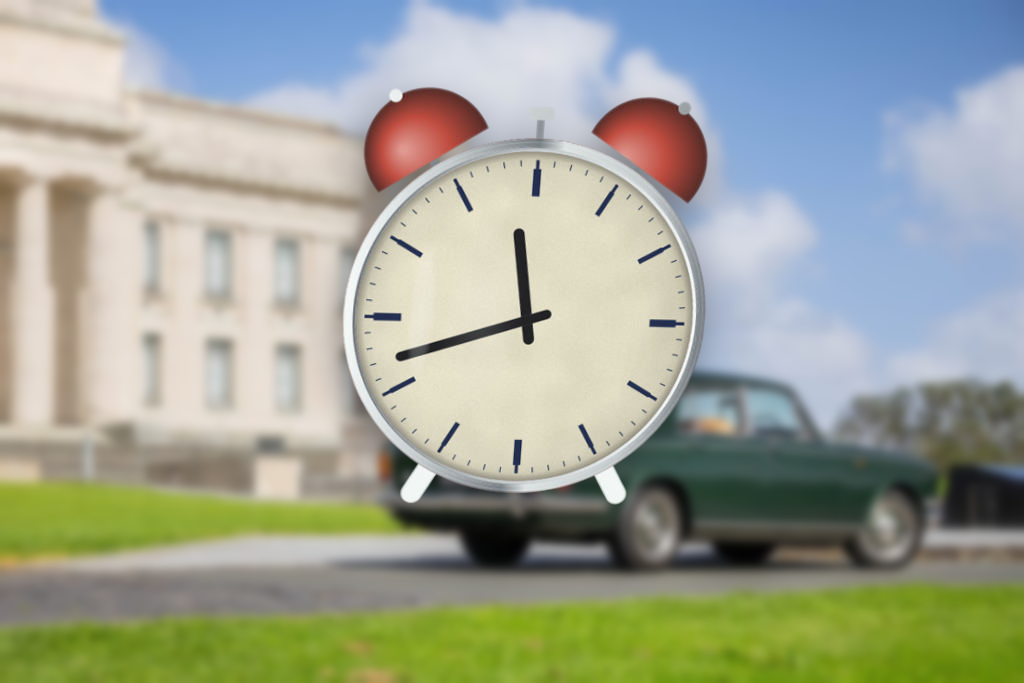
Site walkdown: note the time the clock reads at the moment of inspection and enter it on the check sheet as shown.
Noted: 11:42
